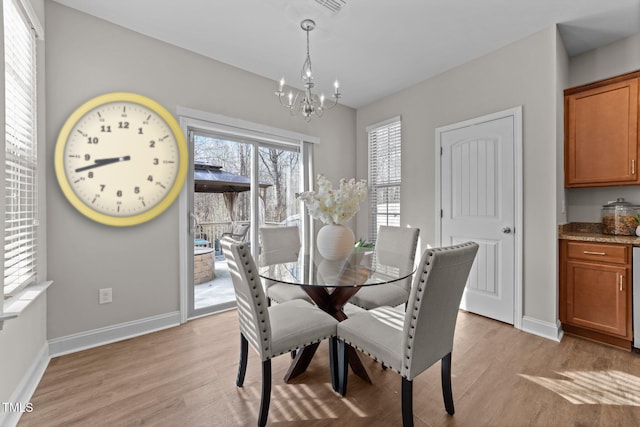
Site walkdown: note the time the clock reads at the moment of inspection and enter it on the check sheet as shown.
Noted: 8:42
